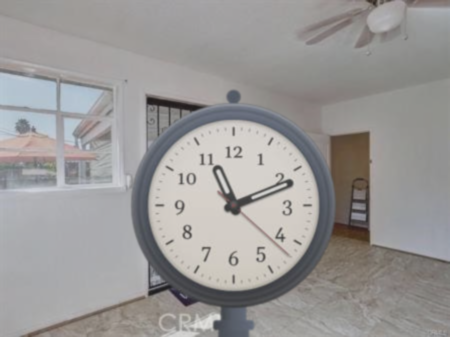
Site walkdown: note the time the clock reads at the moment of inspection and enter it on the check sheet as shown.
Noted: 11:11:22
